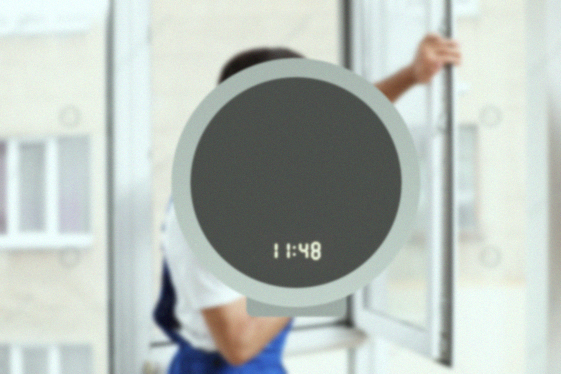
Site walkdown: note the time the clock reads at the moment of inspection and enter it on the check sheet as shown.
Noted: 11:48
